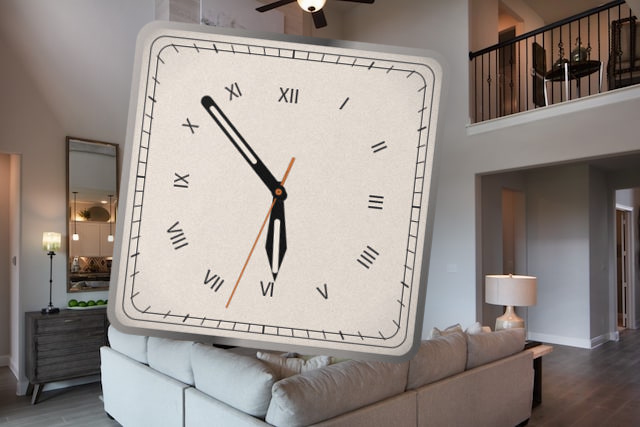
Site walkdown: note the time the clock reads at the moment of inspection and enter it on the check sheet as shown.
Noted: 5:52:33
